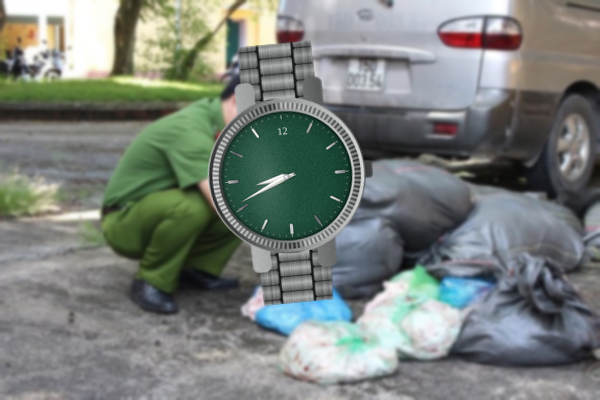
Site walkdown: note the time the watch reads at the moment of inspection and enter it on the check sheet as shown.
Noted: 8:41
